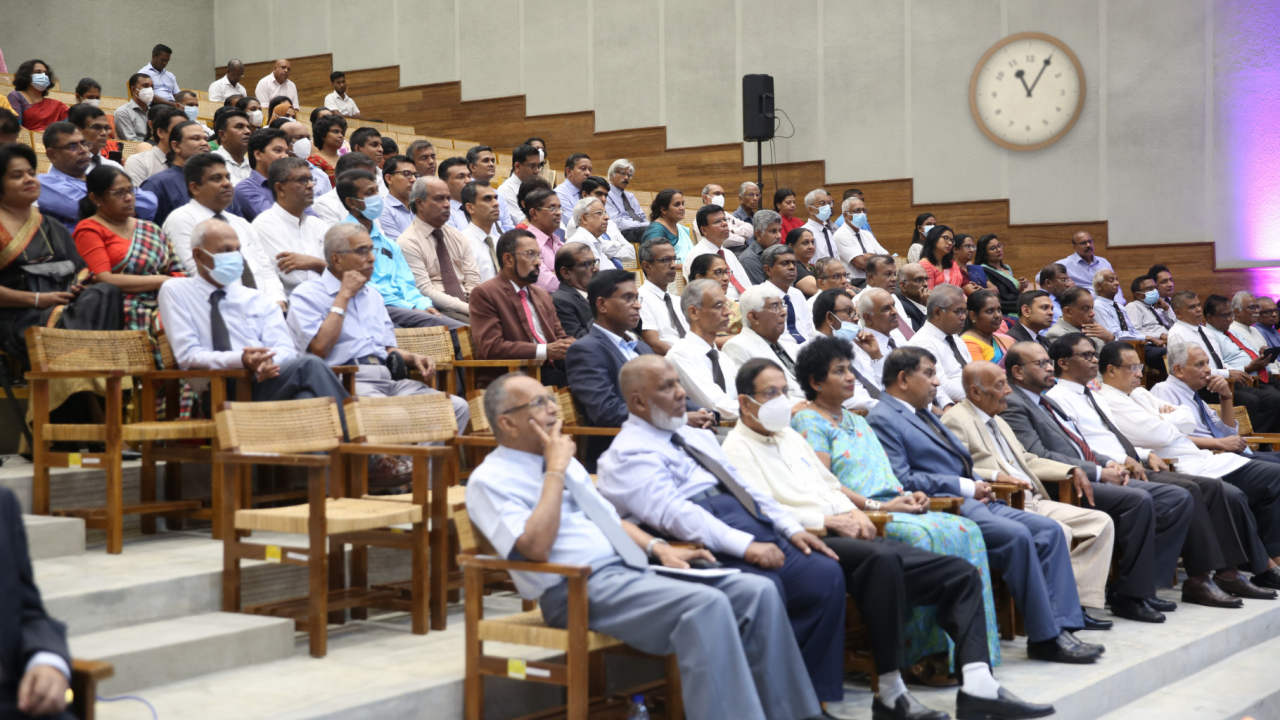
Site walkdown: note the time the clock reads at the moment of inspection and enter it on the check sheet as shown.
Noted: 11:05
